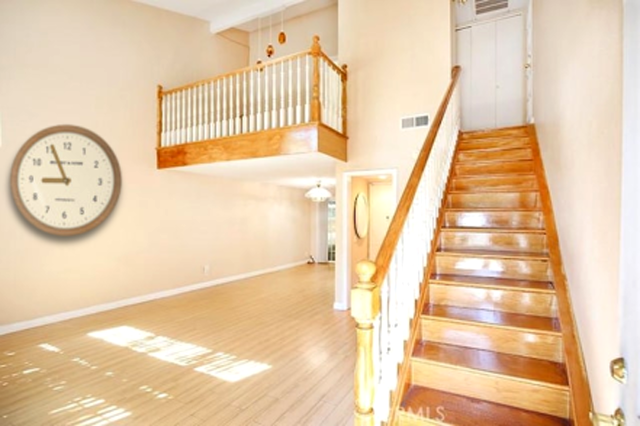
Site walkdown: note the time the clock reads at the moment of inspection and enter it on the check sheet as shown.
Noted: 8:56
